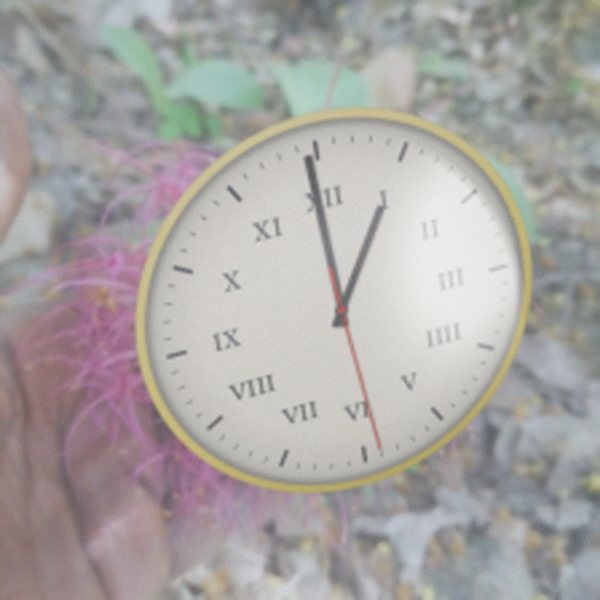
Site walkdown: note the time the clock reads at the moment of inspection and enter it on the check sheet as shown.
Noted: 12:59:29
